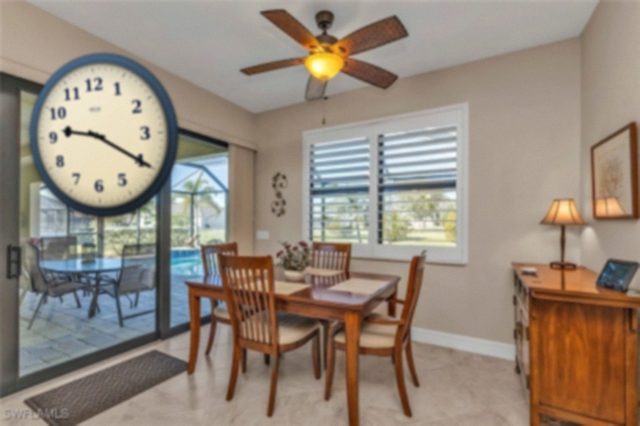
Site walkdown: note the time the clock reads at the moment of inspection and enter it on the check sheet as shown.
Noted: 9:20
